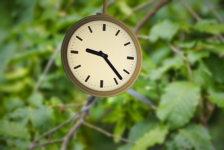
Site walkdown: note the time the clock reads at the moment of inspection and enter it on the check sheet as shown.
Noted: 9:23
